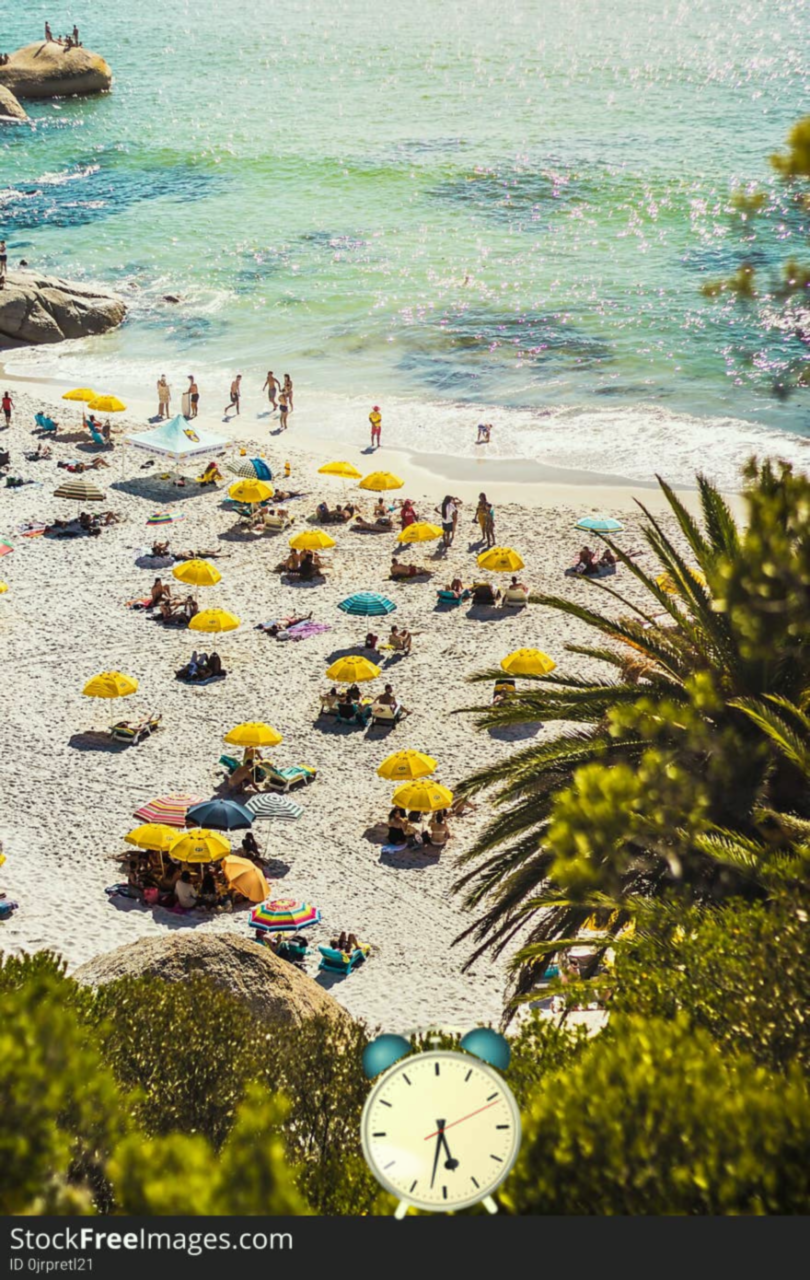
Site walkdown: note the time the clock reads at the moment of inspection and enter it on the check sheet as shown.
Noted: 5:32:11
